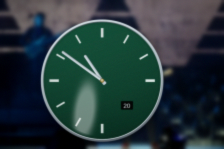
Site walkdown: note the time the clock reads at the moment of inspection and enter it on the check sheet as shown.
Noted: 10:51
